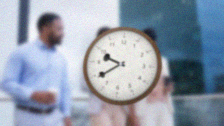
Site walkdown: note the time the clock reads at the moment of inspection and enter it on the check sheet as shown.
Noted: 9:39
